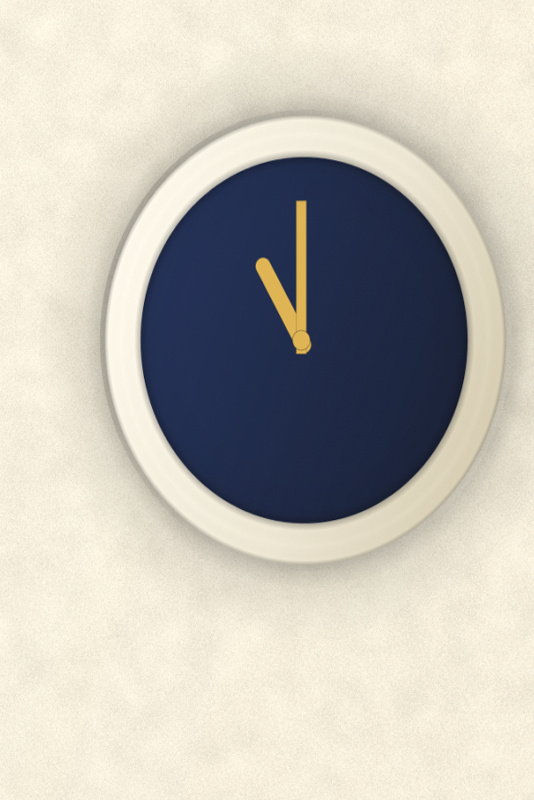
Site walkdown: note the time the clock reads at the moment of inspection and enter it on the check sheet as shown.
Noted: 11:00
